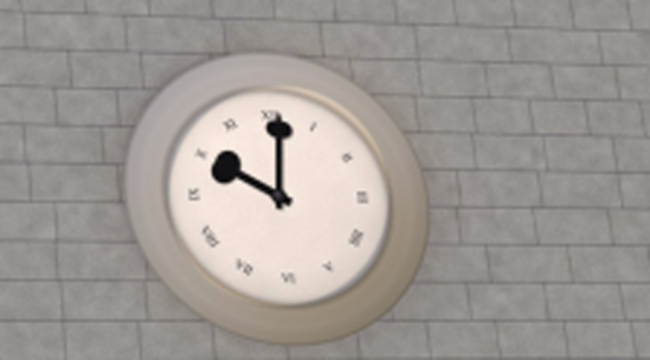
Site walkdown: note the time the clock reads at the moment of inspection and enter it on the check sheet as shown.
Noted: 10:01
